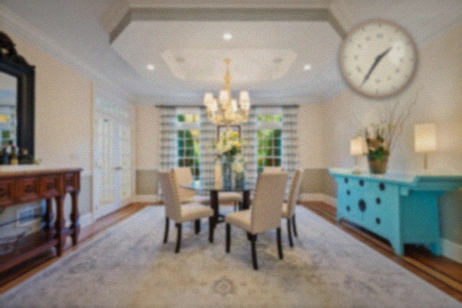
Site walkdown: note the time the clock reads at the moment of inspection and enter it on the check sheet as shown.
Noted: 1:35
